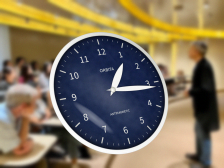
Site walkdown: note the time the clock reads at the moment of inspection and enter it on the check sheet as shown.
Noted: 1:16
